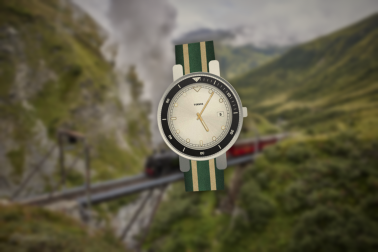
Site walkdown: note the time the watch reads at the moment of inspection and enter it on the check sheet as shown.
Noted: 5:06
